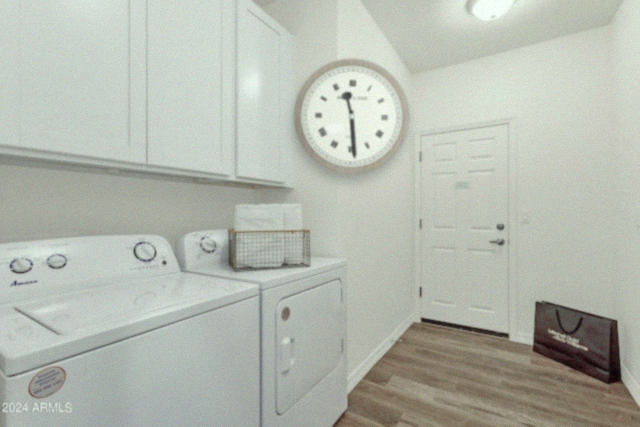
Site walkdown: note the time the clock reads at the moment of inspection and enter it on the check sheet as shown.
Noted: 11:29
